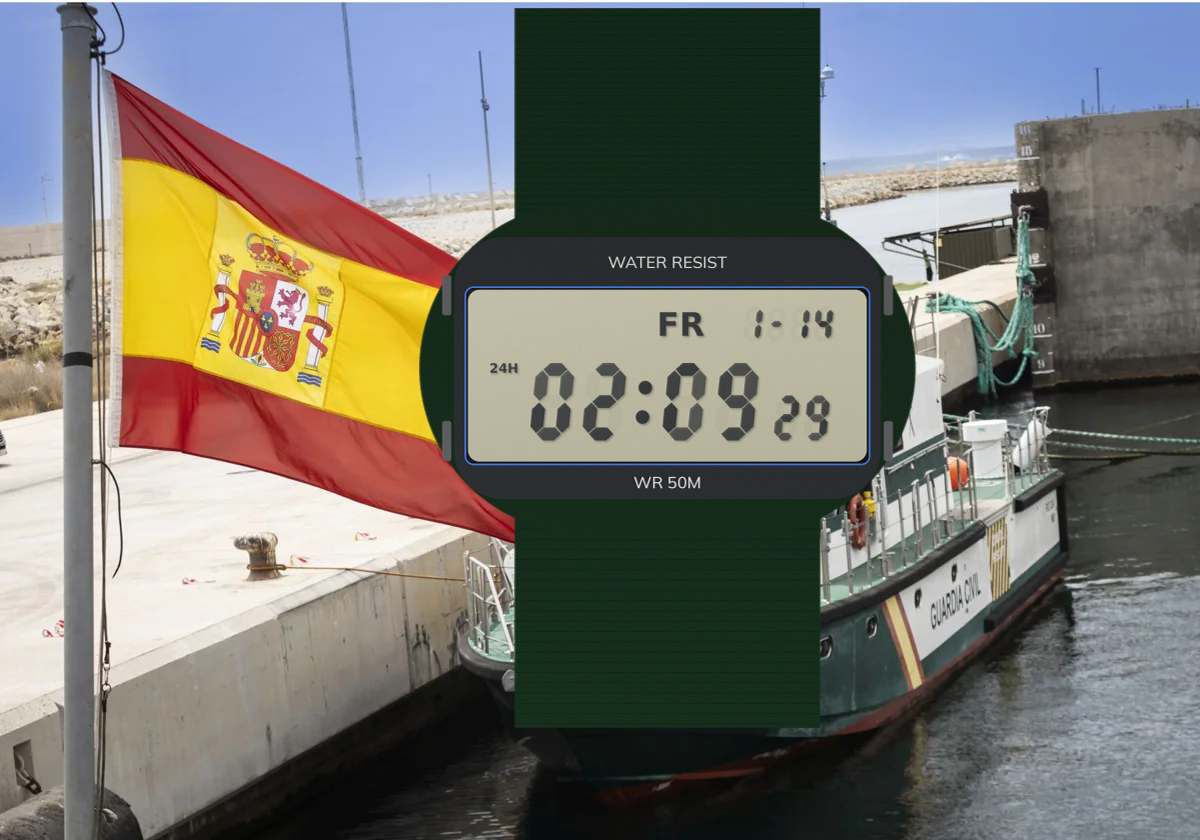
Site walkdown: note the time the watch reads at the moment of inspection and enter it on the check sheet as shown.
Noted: 2:09:29
